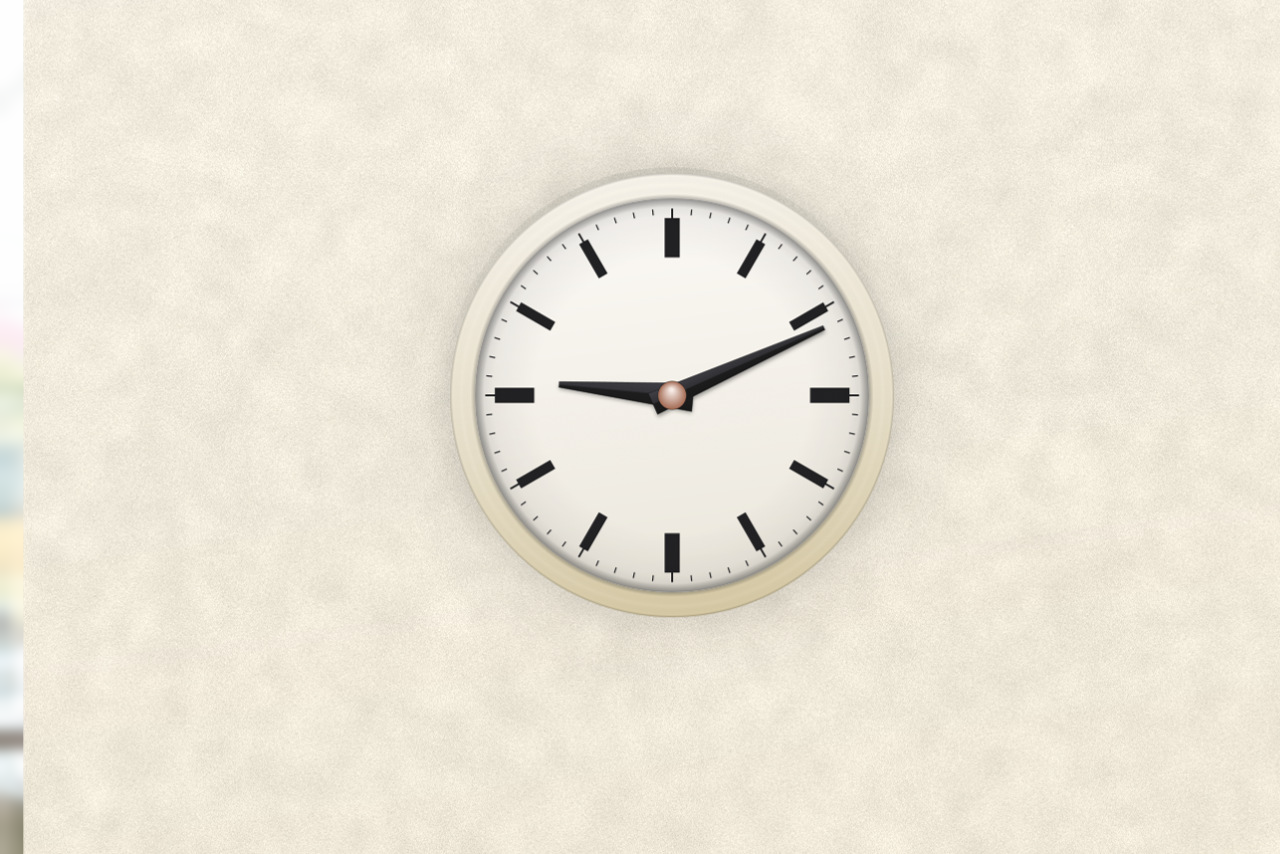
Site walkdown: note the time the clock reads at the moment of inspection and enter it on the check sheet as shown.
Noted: 9:11
